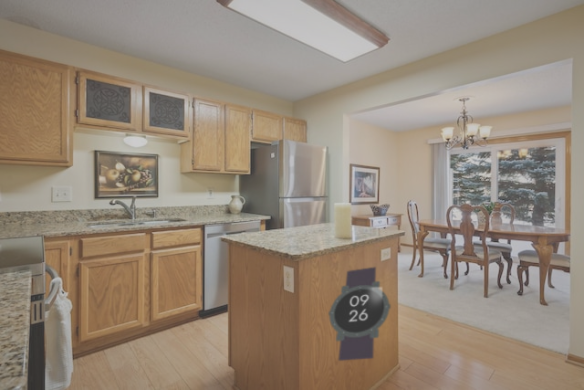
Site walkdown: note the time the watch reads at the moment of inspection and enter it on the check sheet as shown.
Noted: 9:26
